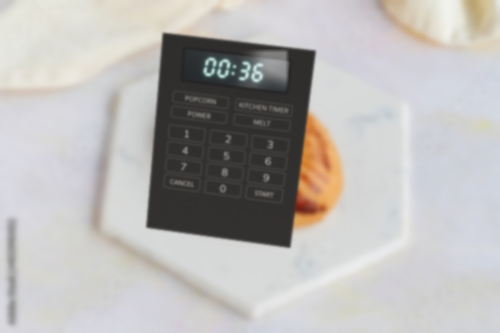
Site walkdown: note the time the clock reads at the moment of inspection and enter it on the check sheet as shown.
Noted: 0:36
